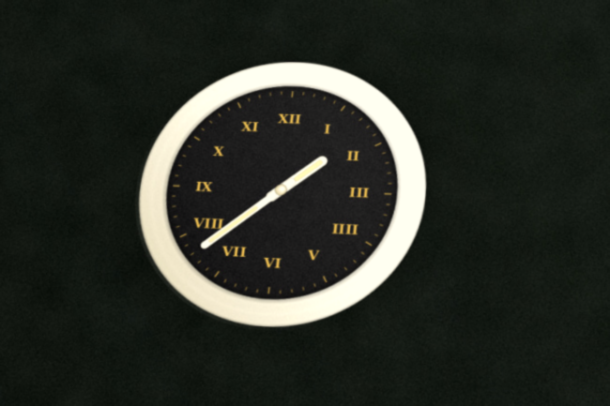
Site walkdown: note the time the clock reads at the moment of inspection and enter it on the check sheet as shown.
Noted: 1:38
